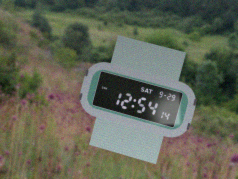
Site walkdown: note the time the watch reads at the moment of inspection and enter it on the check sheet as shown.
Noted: 12:54
